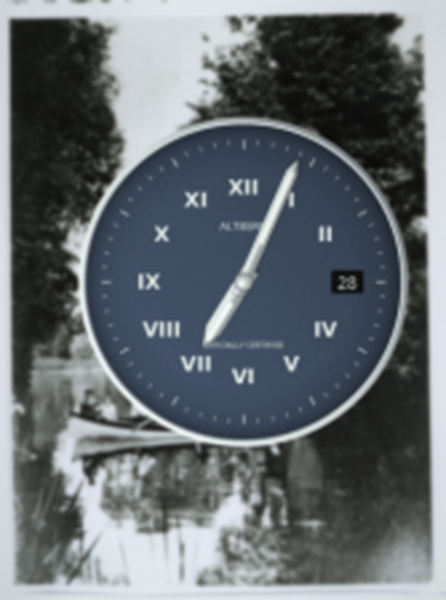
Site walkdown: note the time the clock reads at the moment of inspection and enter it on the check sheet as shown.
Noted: 7:04
